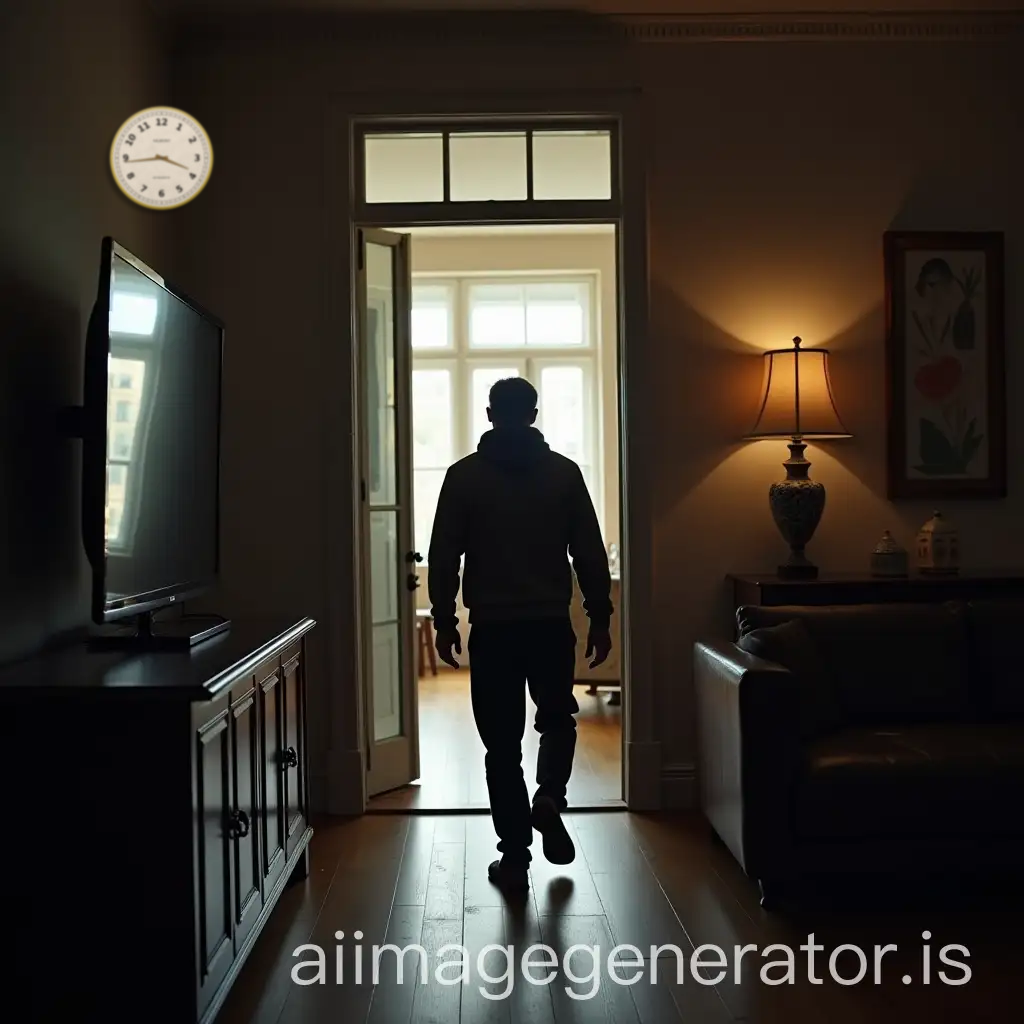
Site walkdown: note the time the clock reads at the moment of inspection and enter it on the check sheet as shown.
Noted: 3:44
